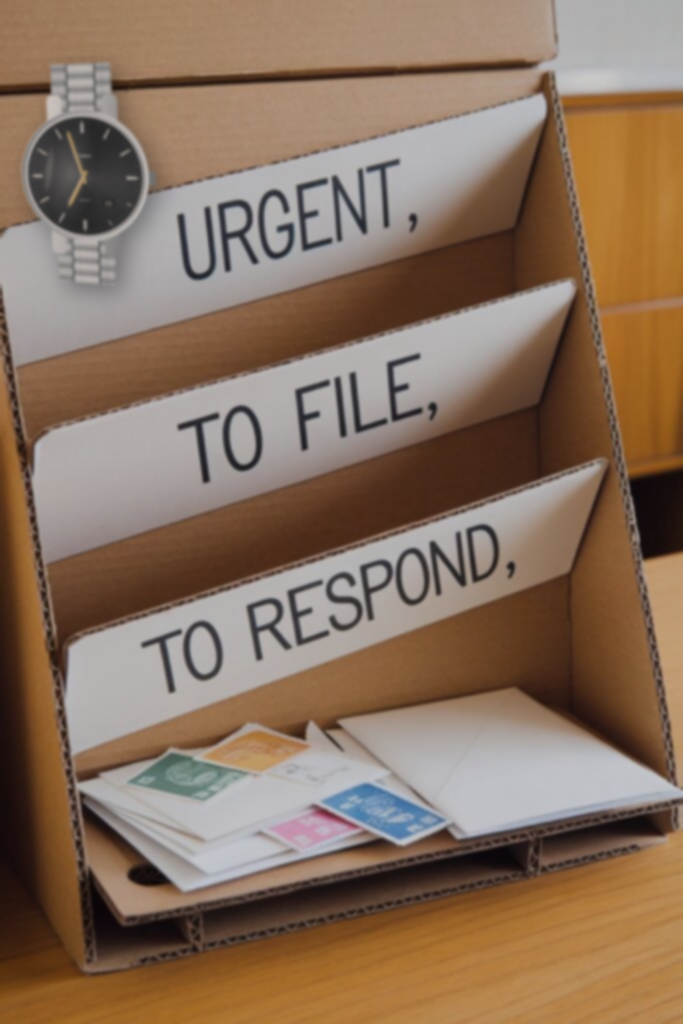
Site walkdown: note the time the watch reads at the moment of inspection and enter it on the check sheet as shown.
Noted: 6:57
